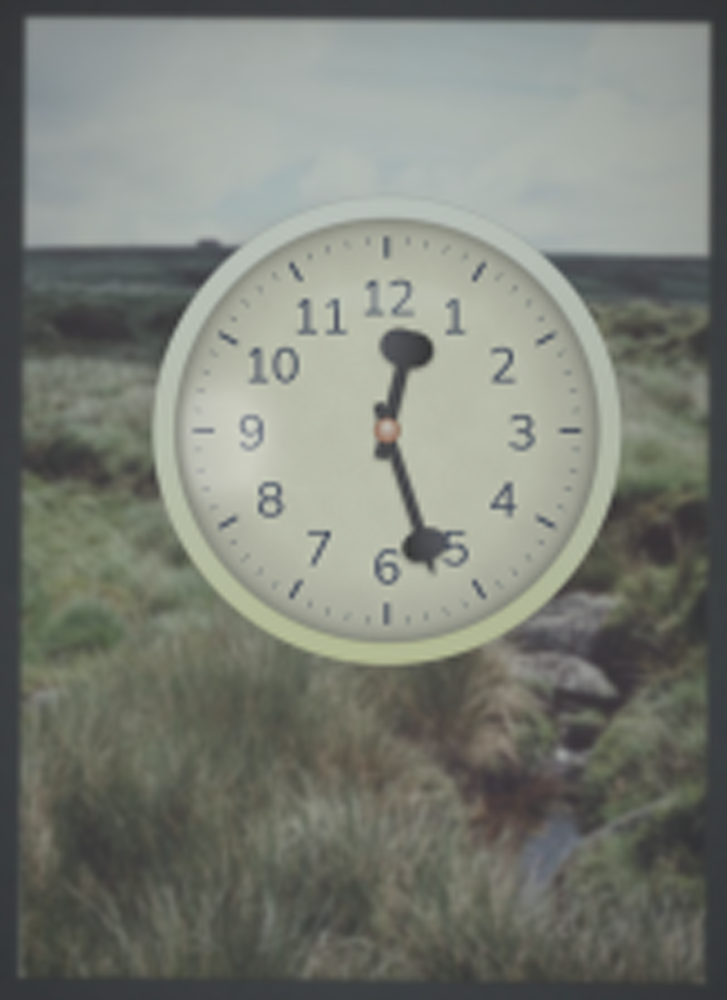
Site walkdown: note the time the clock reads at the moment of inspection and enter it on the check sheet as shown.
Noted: 12:27
